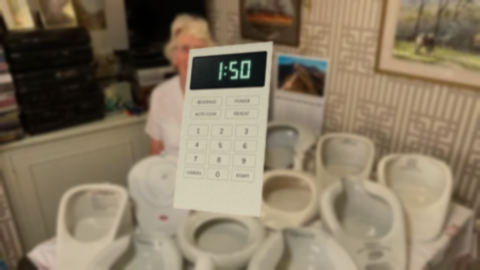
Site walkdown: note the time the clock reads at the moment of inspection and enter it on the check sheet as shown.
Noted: 1:50
